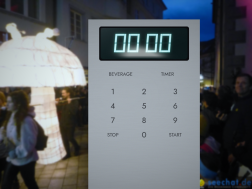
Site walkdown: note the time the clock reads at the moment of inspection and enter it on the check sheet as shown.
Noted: 0:00
